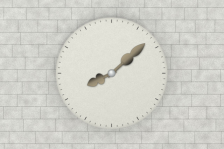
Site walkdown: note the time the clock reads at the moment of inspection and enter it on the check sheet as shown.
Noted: 8:08
